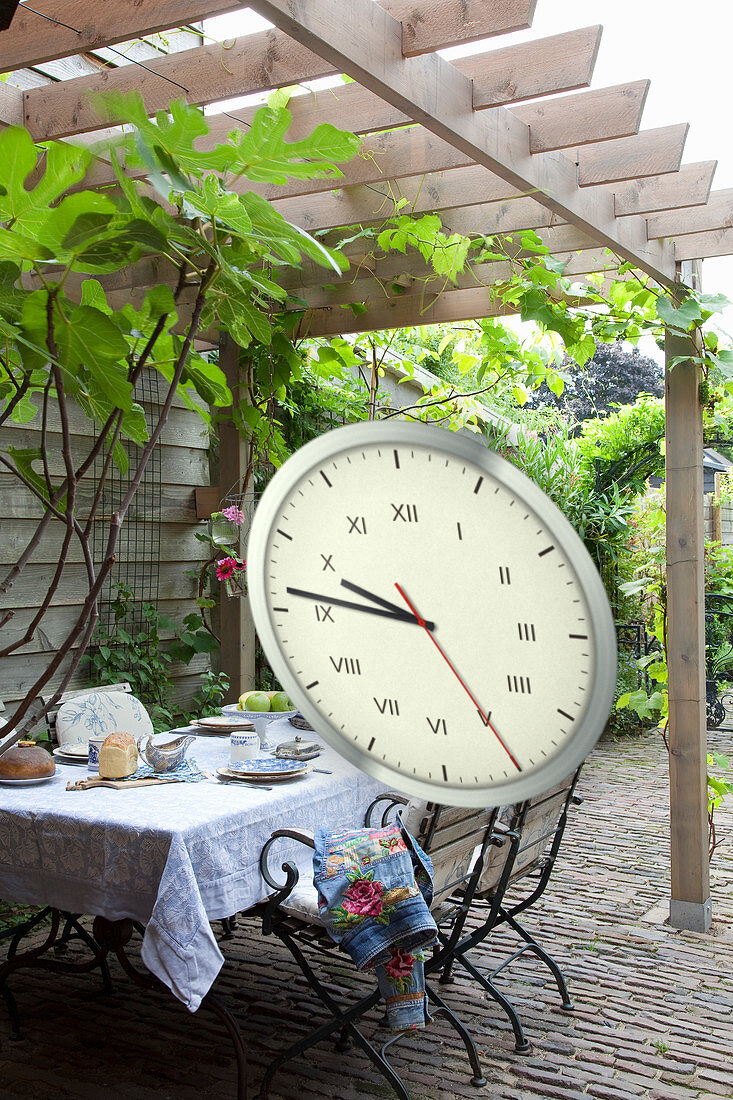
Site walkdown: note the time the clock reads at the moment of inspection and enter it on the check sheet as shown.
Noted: 9:46:25
